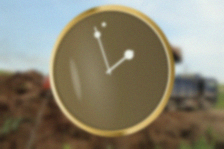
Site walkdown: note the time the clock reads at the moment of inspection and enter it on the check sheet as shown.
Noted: 1:58
